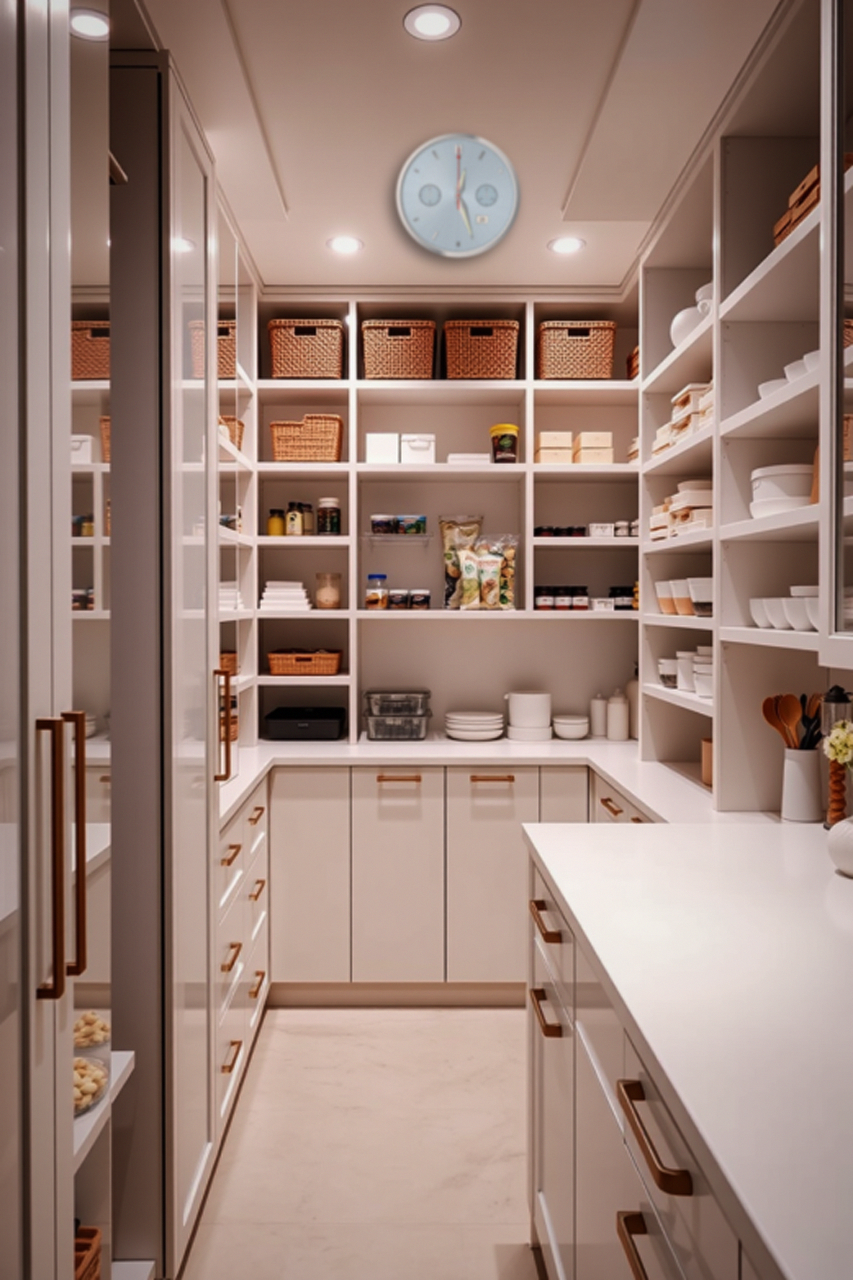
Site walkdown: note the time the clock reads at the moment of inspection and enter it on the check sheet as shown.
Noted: 12:27
